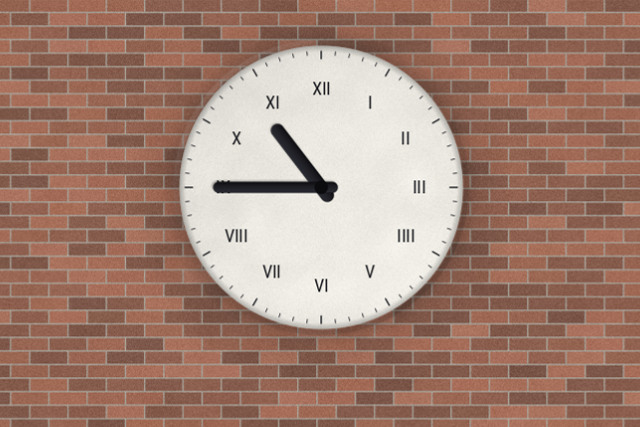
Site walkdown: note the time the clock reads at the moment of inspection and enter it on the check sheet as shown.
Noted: 10:45
